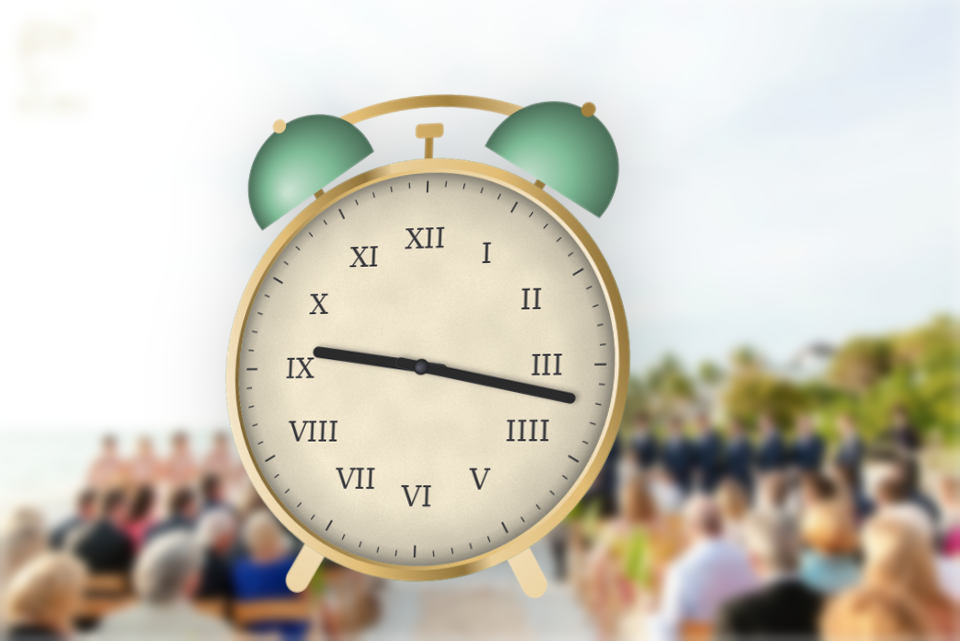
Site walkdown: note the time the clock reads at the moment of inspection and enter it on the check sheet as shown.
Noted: 9:17
